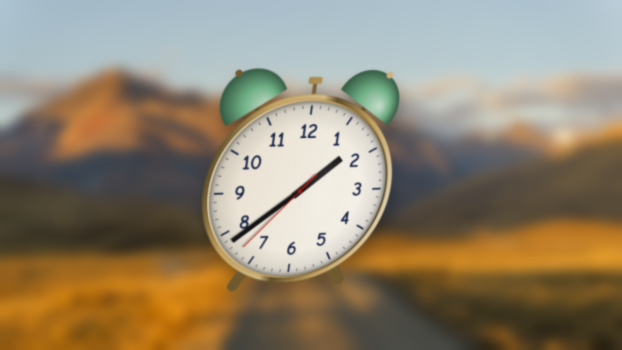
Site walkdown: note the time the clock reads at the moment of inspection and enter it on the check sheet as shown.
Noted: 1:38:37
